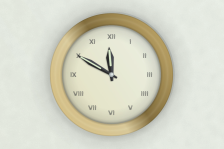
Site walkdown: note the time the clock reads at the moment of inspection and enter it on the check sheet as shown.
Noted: 11:50
